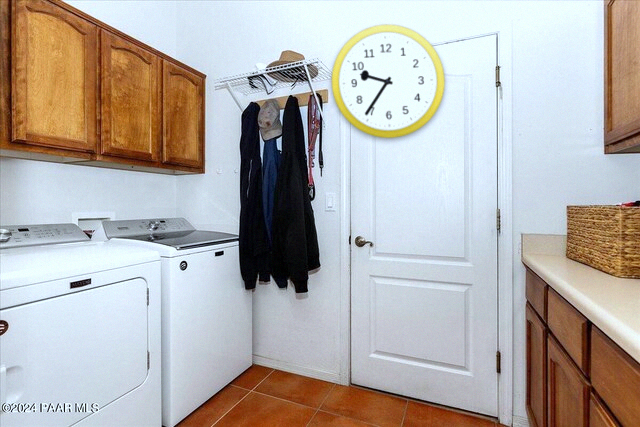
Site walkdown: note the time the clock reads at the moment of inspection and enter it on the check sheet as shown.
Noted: 9:36
